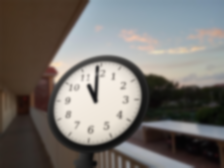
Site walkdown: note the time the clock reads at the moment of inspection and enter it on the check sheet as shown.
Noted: 10:59
